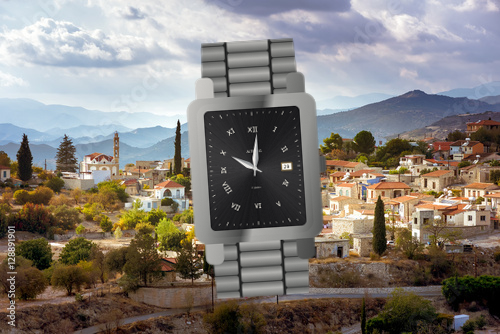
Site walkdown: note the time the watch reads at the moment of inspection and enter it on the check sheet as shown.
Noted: 10:01
